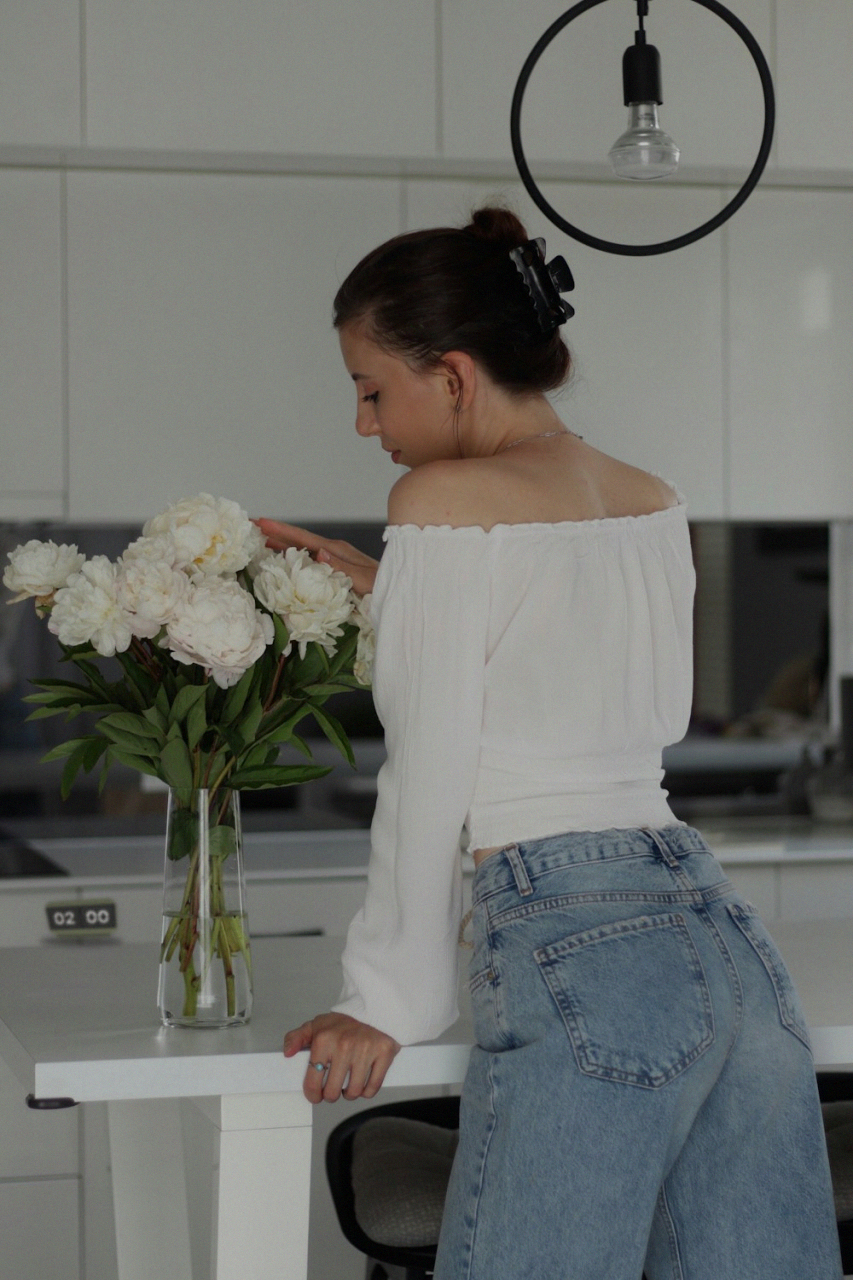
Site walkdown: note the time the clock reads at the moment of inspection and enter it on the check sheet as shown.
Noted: 2:00
